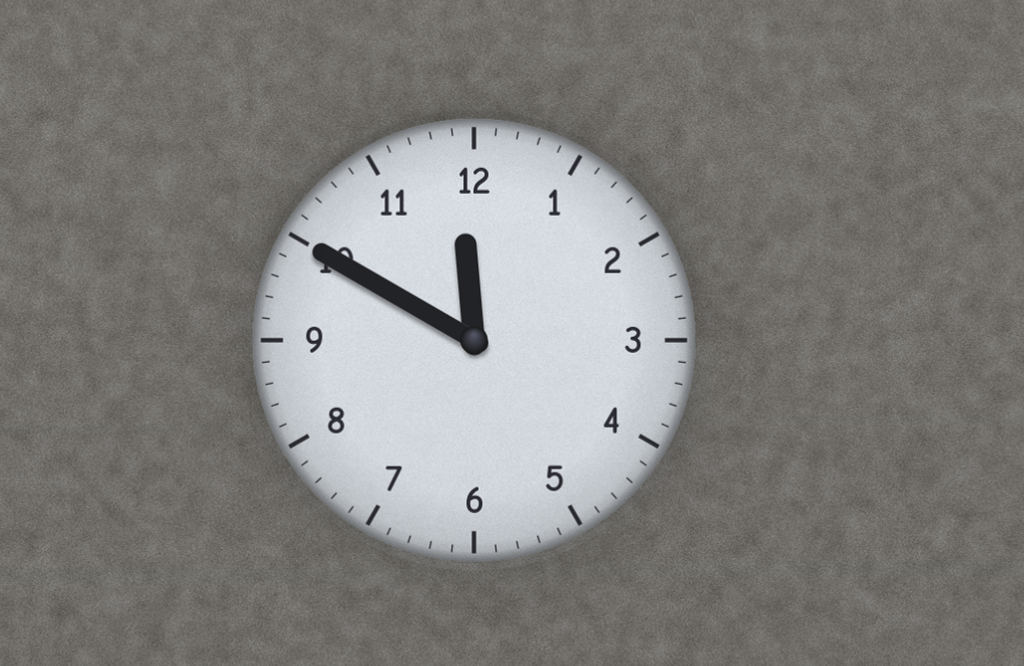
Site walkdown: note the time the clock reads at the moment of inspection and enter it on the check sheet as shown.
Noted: 11:50
